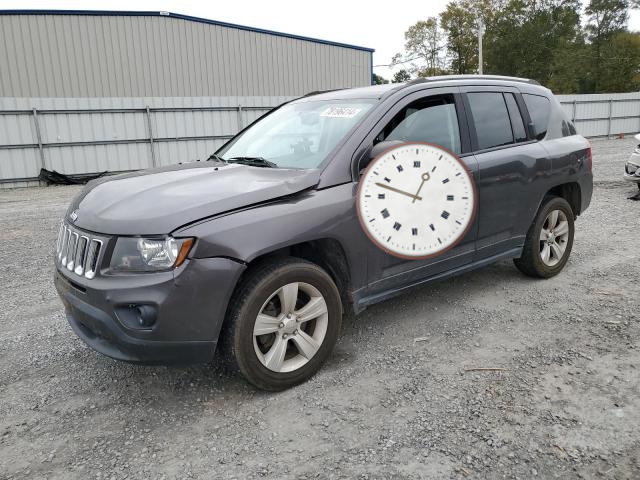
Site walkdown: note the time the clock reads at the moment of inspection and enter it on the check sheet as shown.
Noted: 12:48
